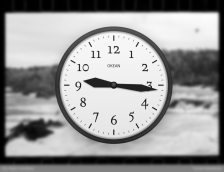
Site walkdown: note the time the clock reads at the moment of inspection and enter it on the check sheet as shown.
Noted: 9:16
